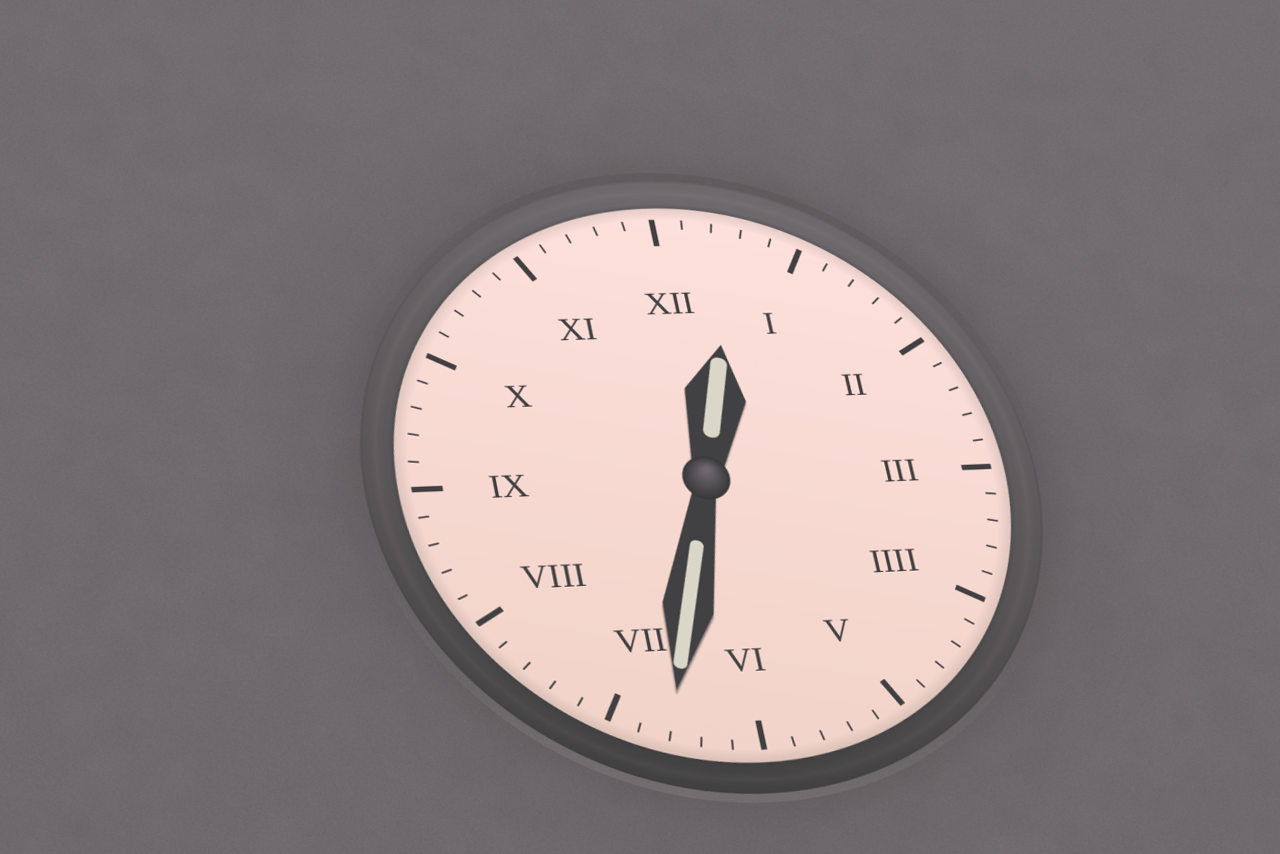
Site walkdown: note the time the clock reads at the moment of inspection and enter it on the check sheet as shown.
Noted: 12:33
